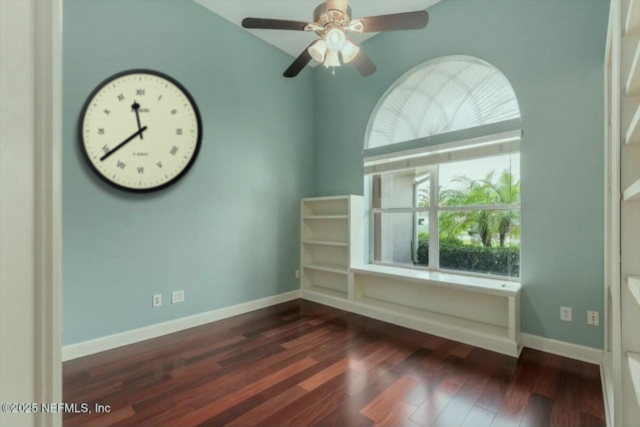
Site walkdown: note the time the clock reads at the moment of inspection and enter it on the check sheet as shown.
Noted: 11:39
